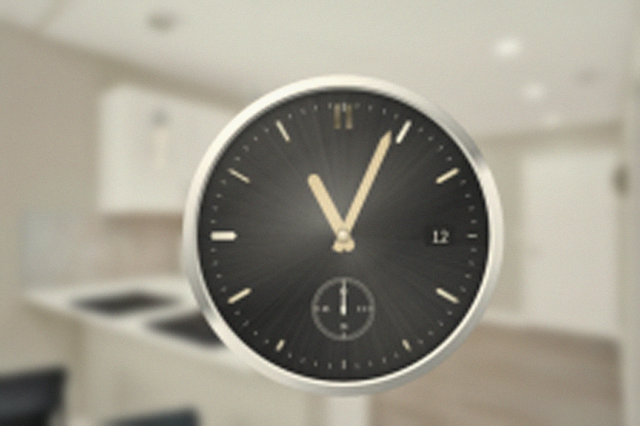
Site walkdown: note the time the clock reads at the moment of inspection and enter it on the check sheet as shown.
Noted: 11:04
